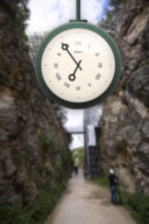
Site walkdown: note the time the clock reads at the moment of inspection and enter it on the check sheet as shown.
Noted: 6:54
